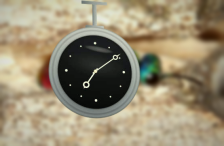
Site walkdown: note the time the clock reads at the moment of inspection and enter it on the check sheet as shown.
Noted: 7:09
